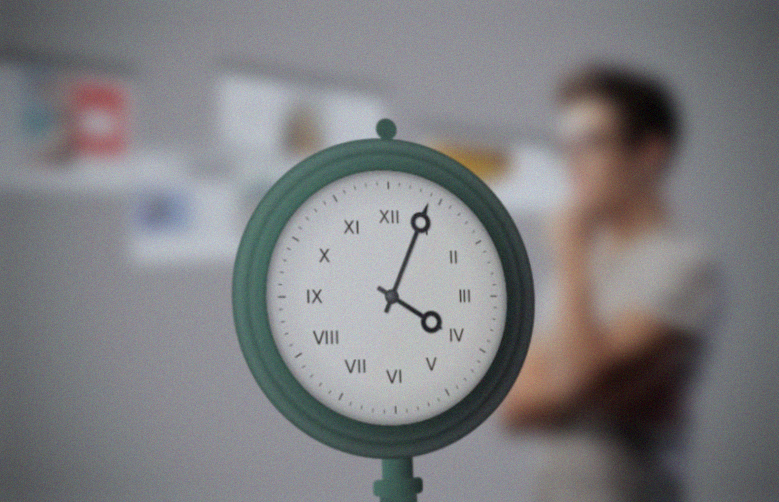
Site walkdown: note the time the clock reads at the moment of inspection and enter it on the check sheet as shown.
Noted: 4:04
